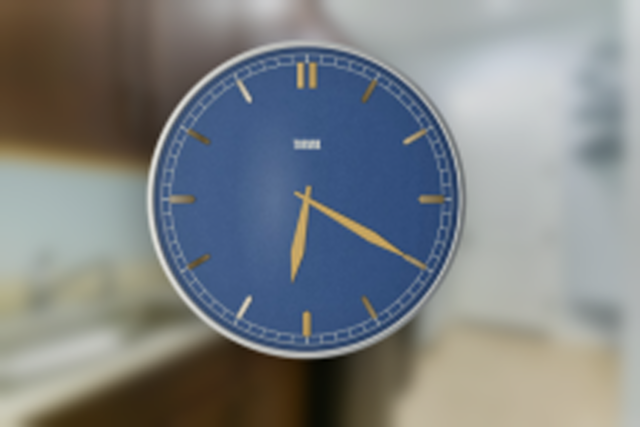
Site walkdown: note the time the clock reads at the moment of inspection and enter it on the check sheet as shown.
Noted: 6:20
